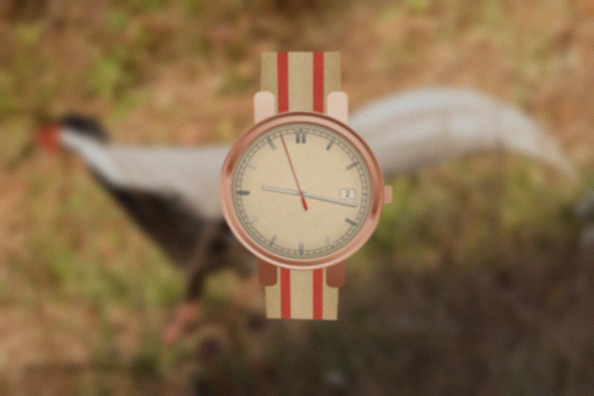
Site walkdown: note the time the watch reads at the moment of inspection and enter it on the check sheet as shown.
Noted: 9:16:57
